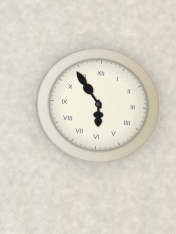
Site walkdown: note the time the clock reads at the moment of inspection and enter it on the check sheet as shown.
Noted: 5:54
